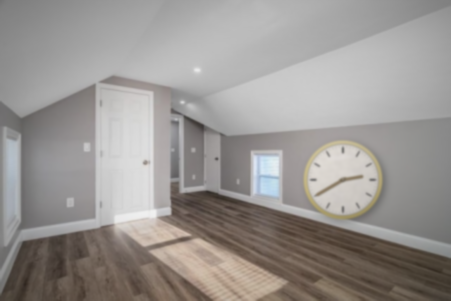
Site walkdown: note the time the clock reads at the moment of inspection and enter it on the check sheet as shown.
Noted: 2:40
